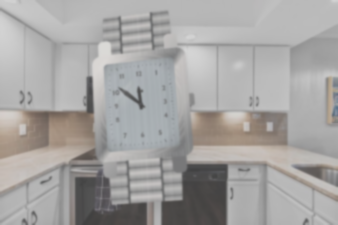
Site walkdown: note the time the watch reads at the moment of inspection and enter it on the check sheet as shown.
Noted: 11:52
